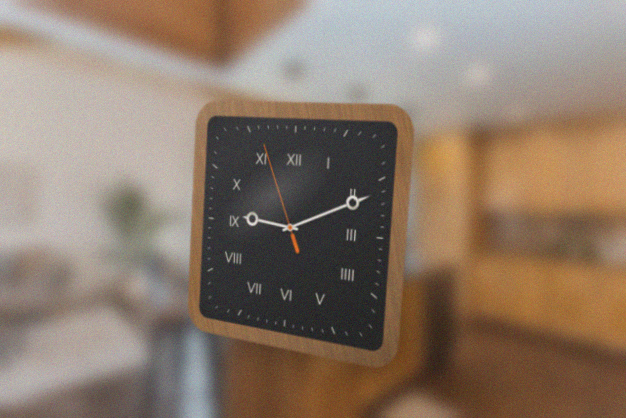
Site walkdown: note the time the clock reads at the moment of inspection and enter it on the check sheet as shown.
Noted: 9:10:56
